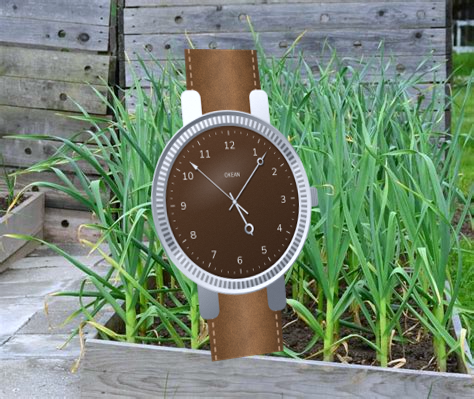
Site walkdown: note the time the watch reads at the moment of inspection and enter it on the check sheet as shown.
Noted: 5:06:52
